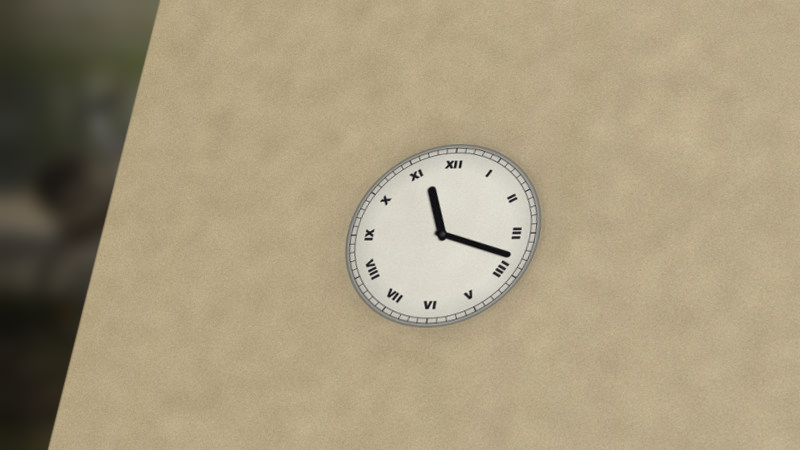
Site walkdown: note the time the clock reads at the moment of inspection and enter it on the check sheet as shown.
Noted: 11:18
